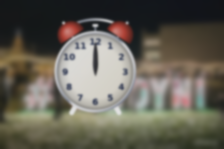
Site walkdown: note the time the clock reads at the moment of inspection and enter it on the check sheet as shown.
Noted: 12:00
